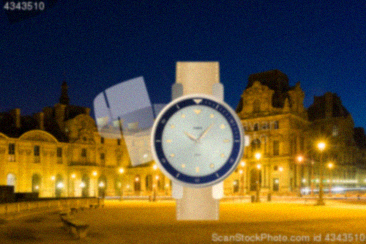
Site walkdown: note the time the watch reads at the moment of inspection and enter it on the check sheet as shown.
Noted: 10:07
